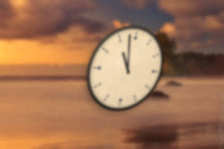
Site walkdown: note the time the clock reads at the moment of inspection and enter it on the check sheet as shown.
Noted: 10:58
